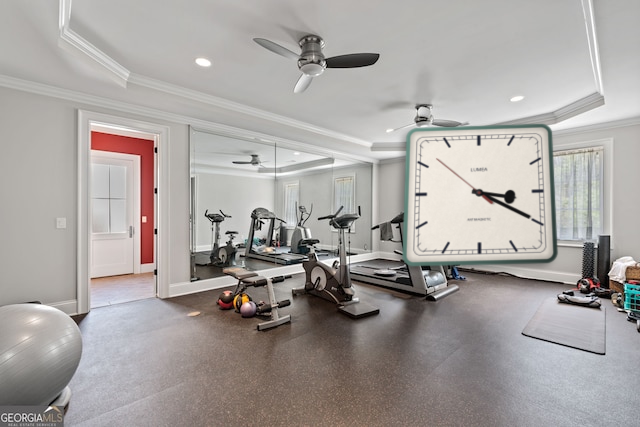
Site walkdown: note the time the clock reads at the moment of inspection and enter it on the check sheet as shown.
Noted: 3:19:52
